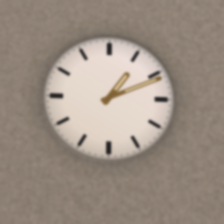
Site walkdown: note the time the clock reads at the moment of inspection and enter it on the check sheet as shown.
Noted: 1:11
